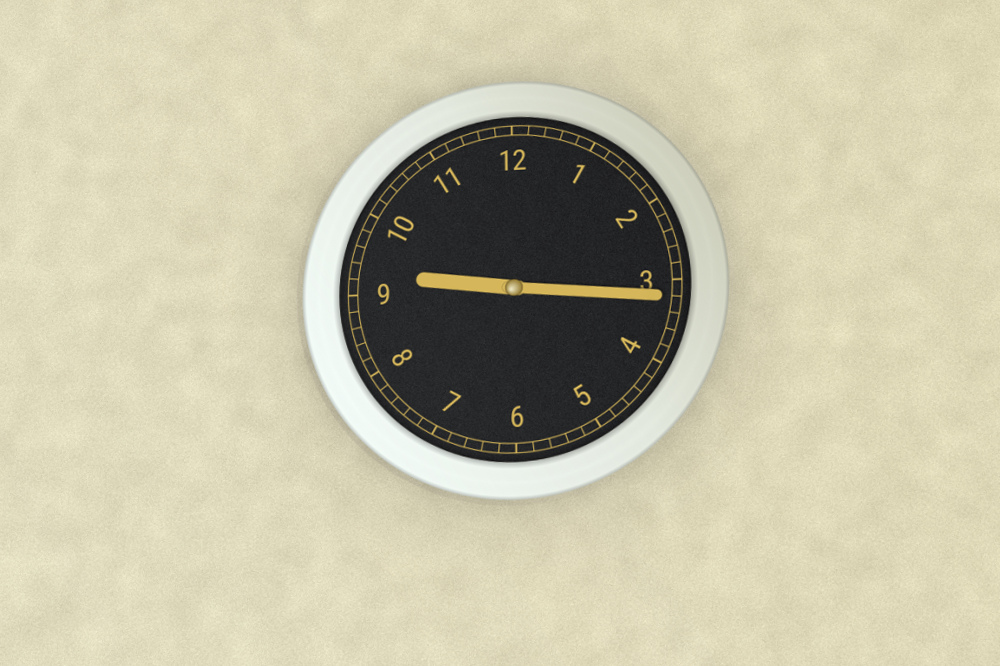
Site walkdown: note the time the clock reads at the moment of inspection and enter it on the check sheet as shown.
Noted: 9:16
